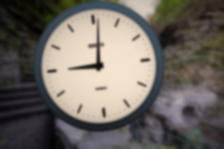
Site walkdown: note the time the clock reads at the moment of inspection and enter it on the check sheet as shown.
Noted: 9:01
